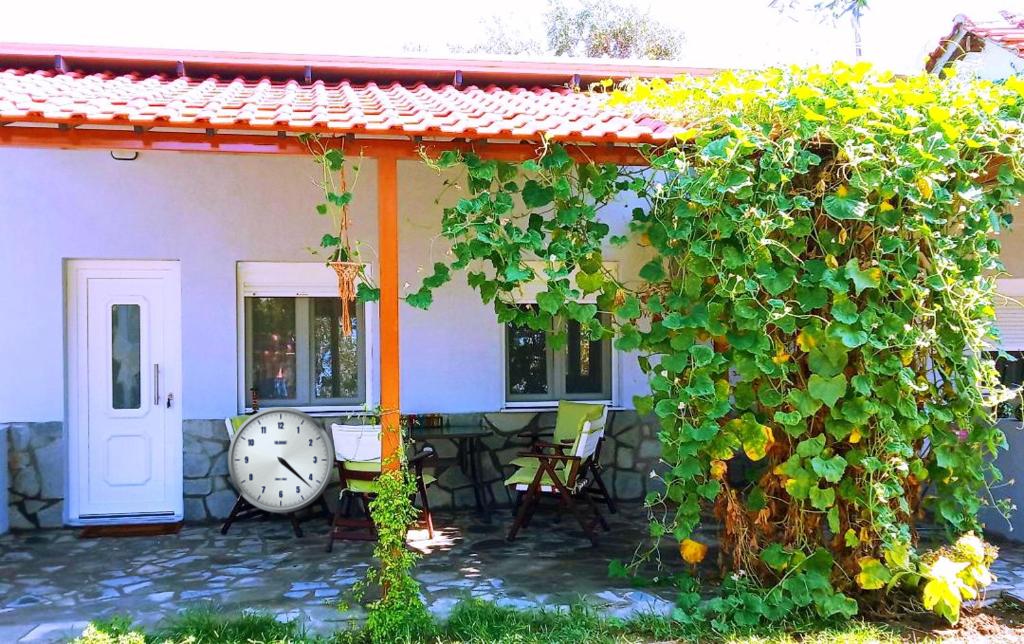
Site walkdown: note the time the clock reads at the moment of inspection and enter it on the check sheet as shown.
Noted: 4:22
